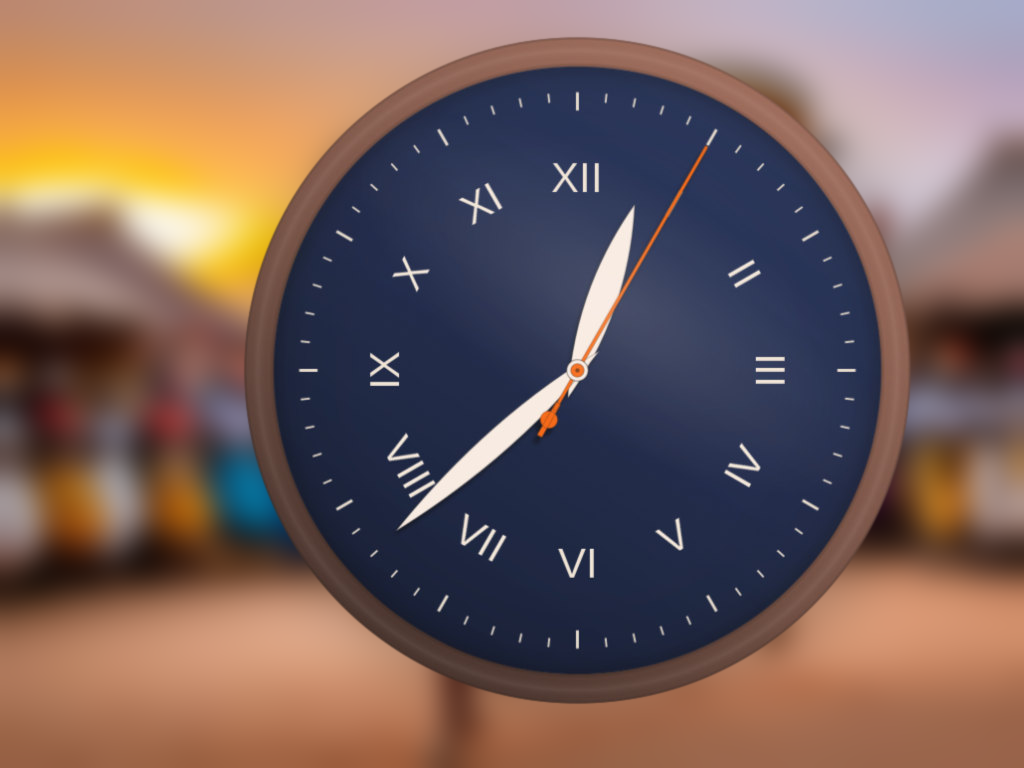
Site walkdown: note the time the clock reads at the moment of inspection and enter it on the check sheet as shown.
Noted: 12:38:05
